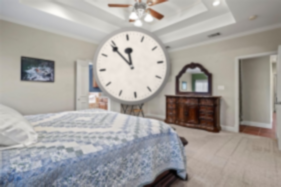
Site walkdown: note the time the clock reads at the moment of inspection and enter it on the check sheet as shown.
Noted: 11:54
